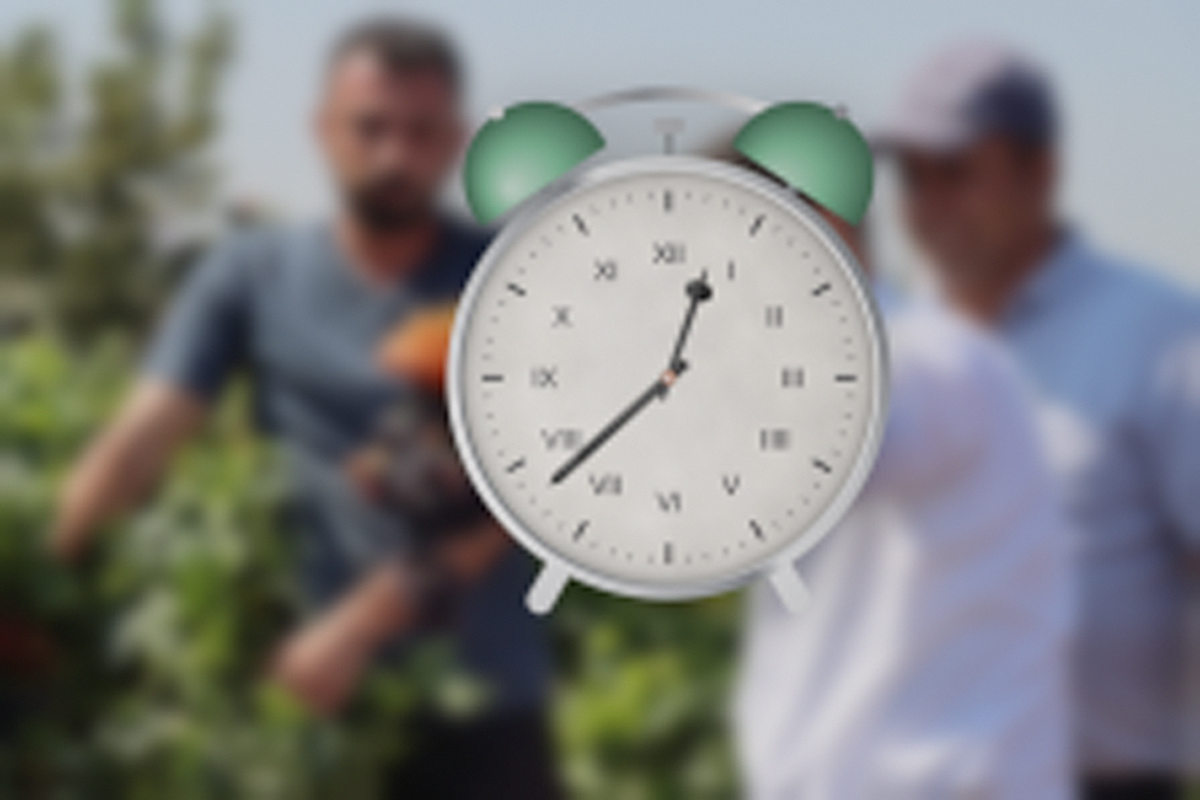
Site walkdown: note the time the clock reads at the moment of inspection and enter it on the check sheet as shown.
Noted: 12:38
